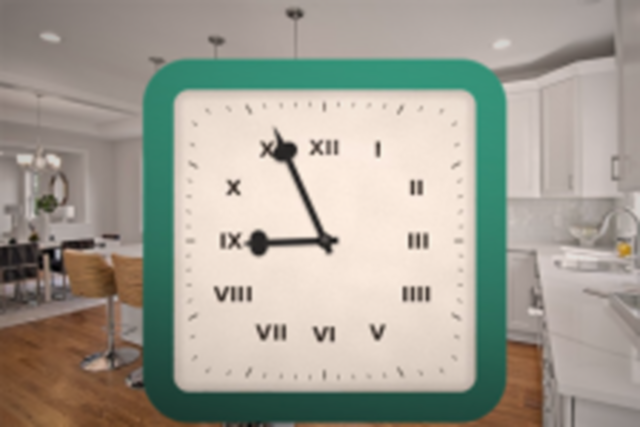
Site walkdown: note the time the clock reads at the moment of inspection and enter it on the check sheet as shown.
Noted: 8:56
